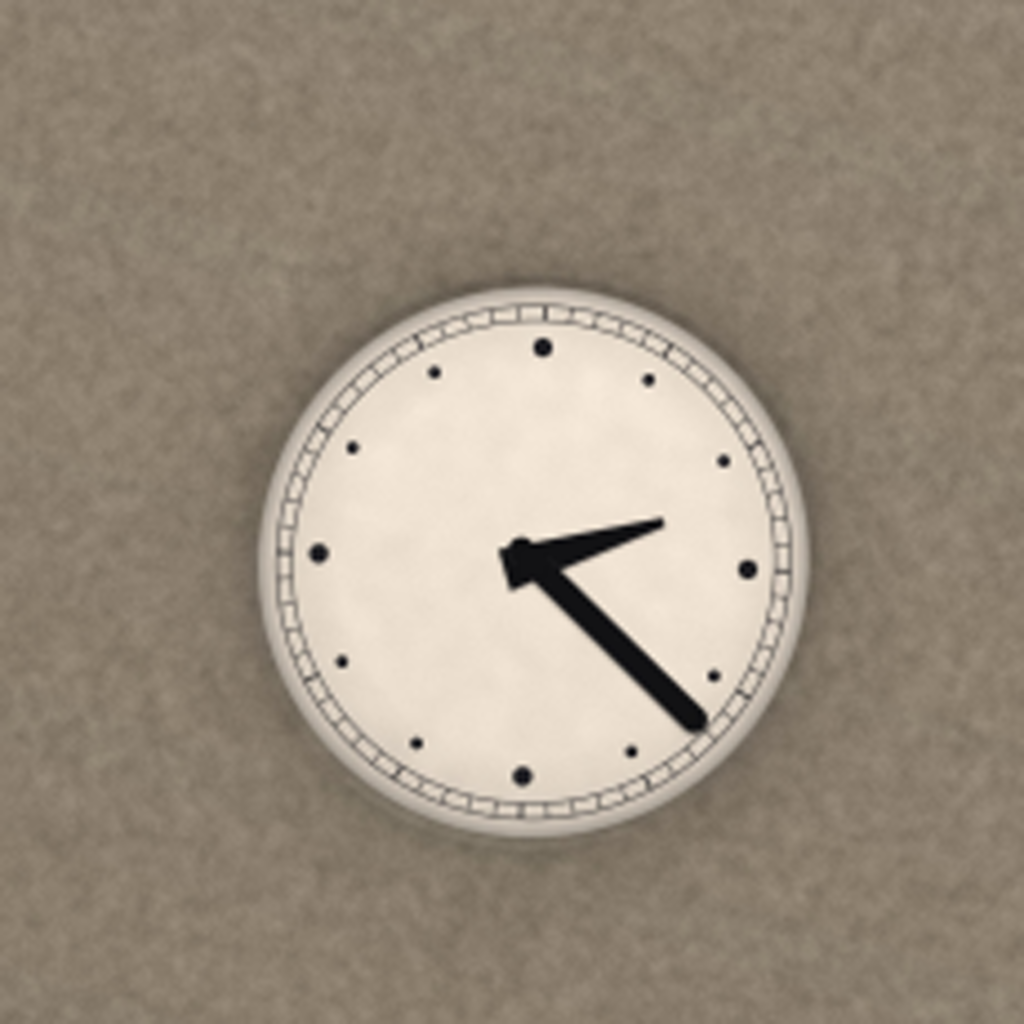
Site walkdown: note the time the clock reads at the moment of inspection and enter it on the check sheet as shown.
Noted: 2:22
